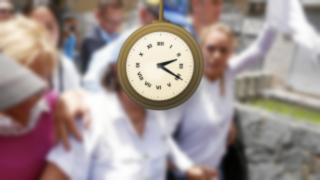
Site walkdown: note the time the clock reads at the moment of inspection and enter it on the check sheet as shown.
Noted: 2:20
